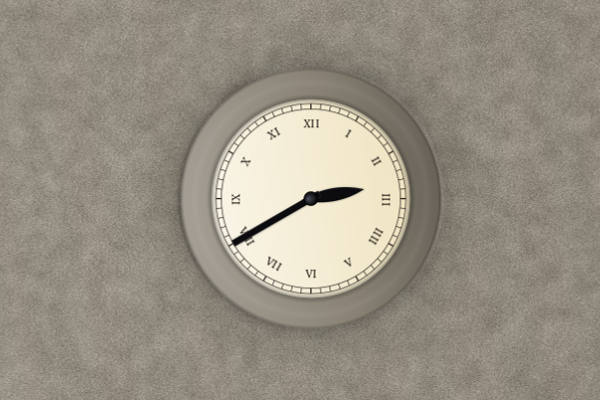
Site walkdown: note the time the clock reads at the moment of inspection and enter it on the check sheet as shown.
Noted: 2:40
